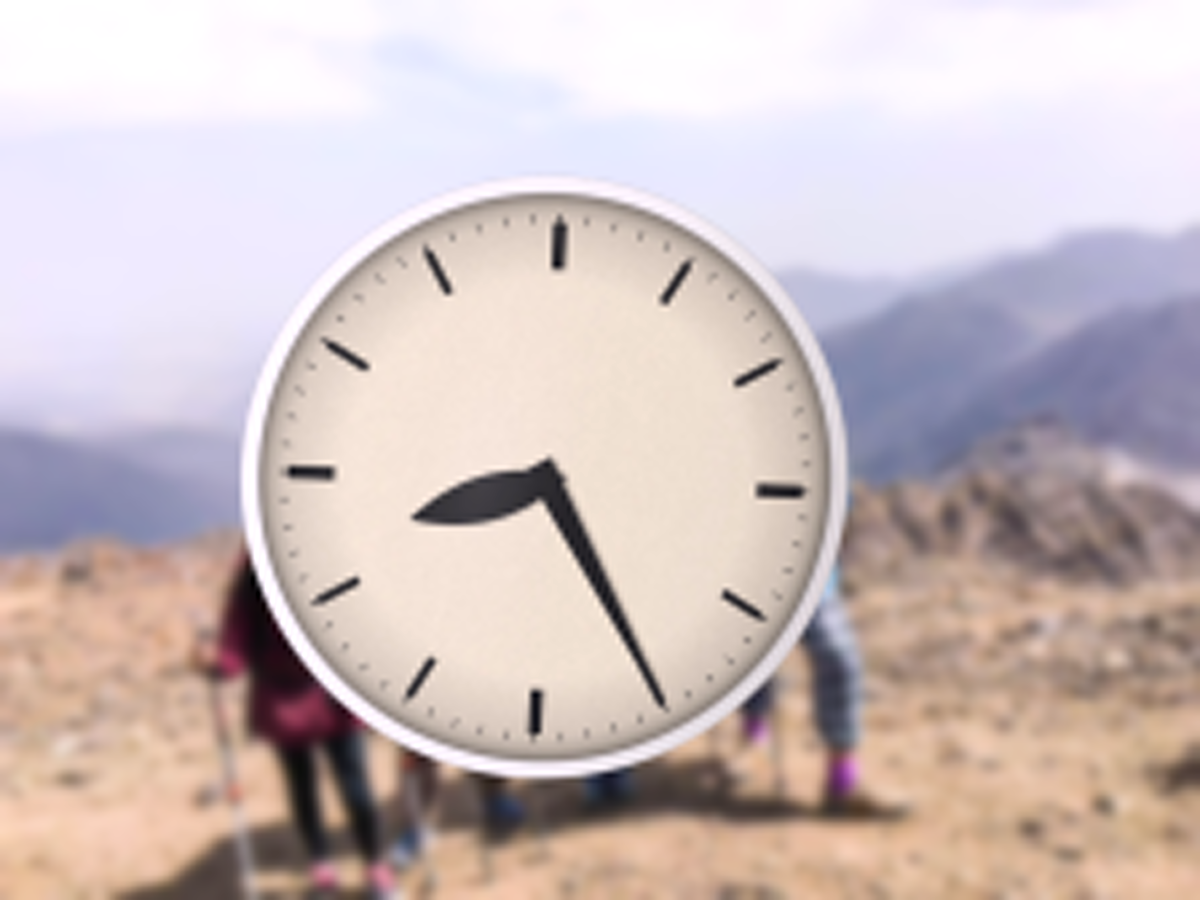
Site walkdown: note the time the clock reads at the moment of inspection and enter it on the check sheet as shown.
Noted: 8:25
